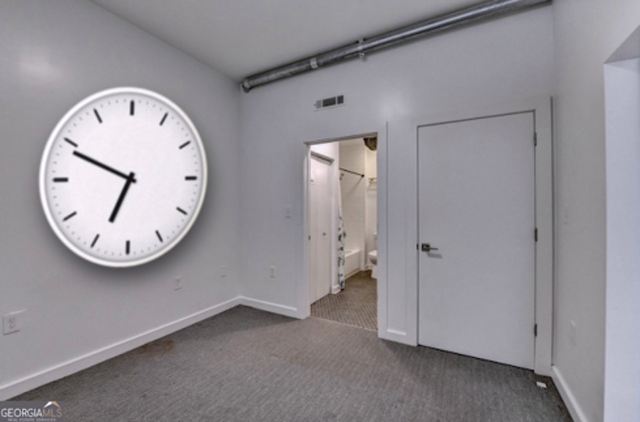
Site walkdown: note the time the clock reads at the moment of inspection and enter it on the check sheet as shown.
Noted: 6:49
